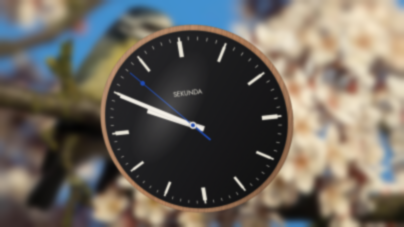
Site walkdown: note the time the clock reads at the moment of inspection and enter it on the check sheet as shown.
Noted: 9:49:53
